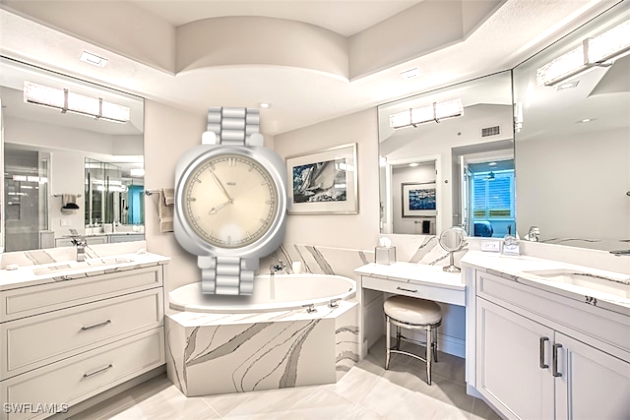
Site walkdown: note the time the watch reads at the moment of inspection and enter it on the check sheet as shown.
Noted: 7:54
